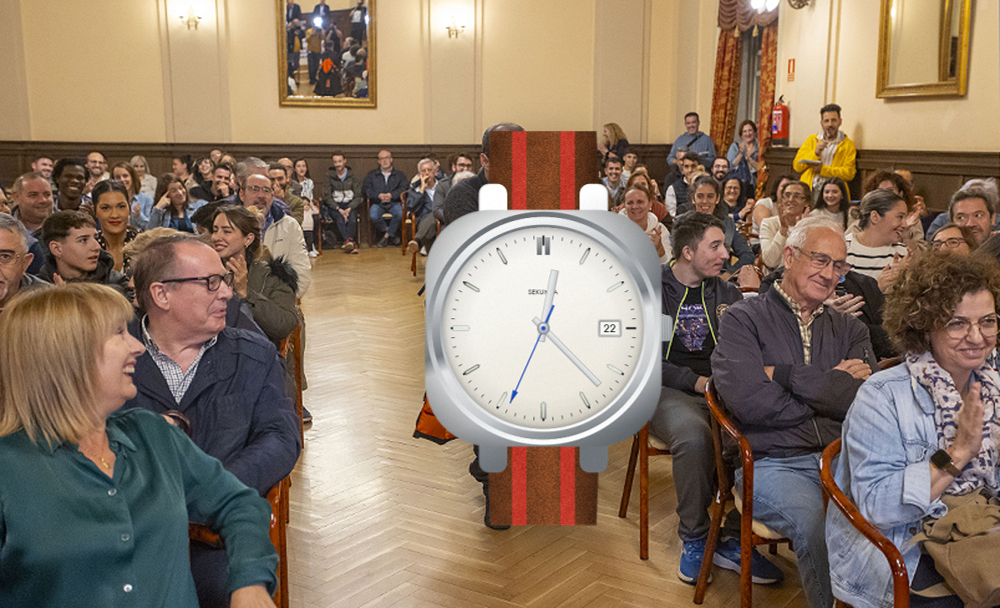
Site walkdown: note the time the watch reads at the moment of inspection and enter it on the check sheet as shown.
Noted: 12:22:34
